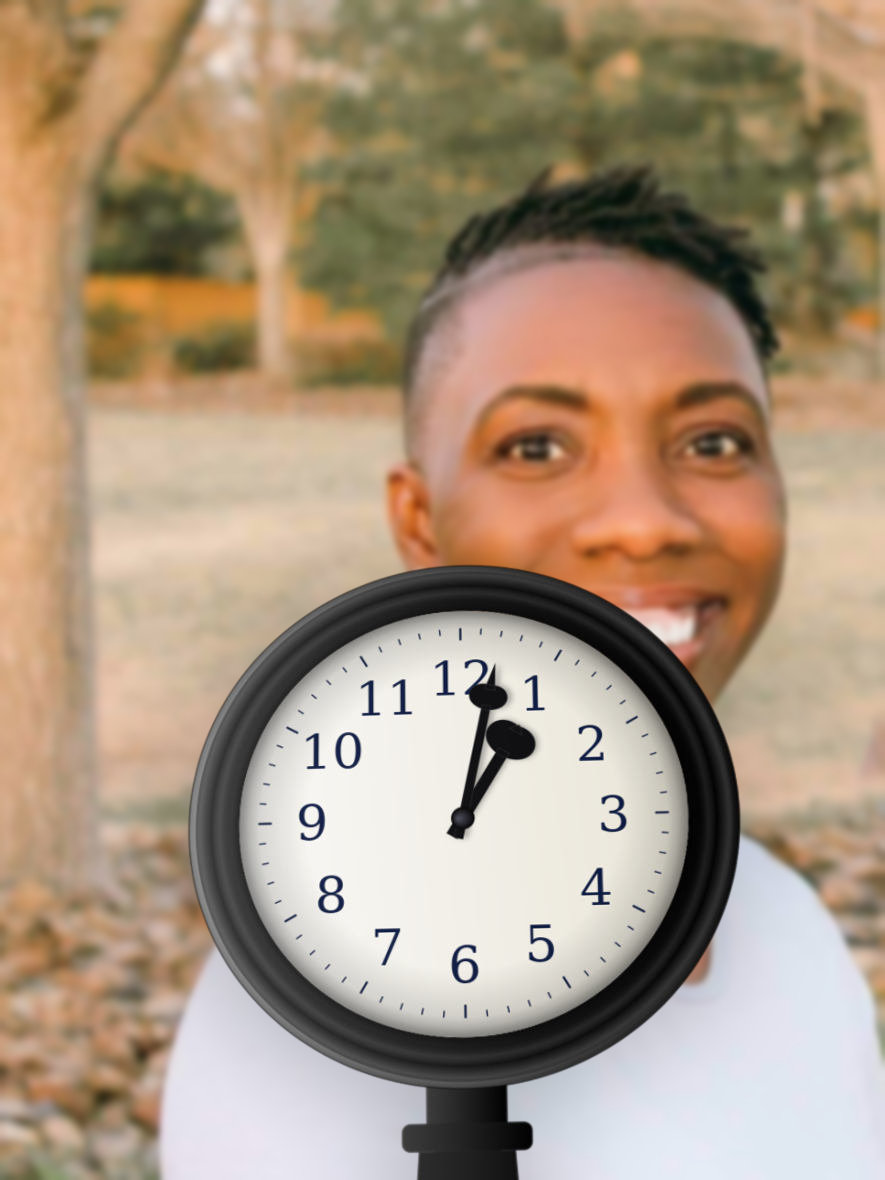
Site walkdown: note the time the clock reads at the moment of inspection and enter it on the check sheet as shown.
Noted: 1:02
